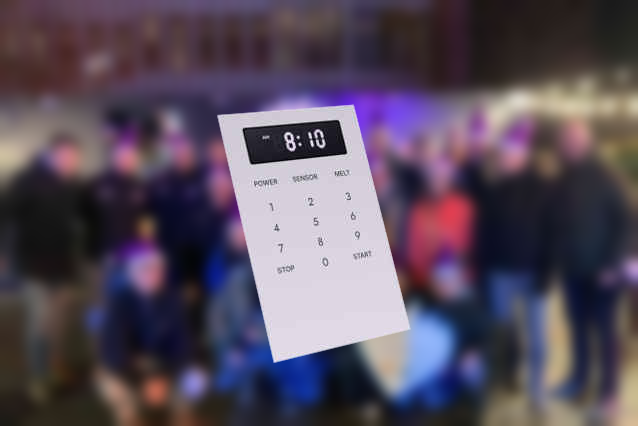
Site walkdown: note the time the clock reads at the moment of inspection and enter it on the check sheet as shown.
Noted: 8:10
